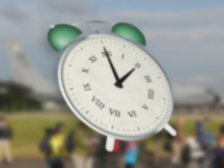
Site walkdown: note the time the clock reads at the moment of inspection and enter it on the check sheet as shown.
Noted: 2:00
